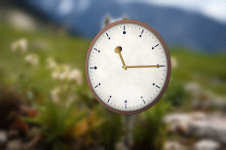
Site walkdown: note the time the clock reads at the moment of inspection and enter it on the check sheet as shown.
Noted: 11:15
